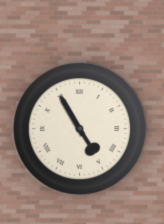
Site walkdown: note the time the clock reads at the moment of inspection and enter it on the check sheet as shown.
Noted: 4:55
